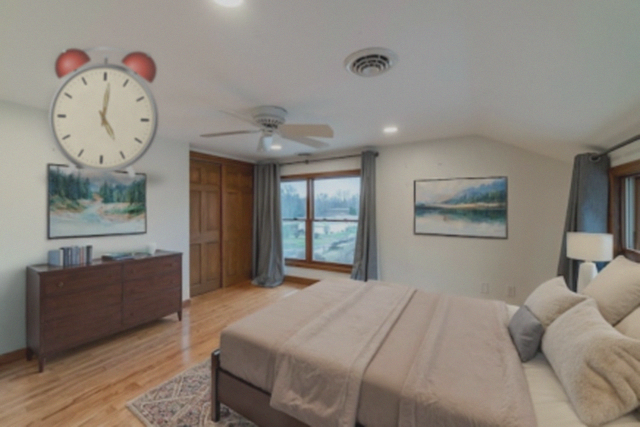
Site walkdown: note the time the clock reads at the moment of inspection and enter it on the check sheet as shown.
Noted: 5:01
